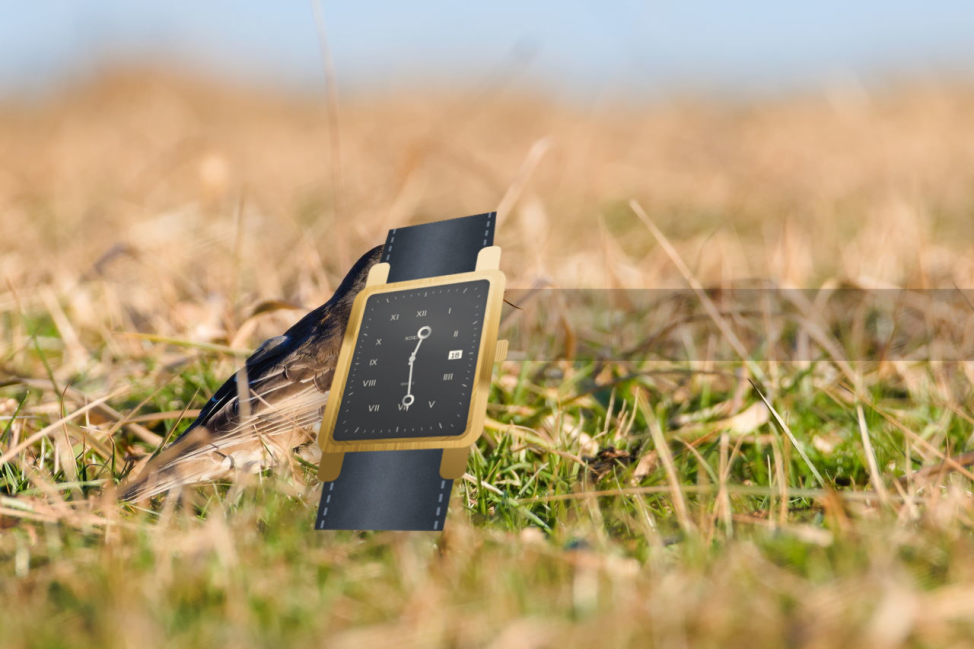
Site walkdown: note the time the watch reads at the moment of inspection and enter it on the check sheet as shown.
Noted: 12:29
